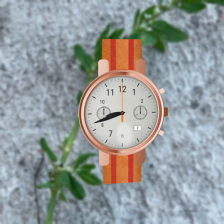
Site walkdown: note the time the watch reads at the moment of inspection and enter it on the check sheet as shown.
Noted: 8:42
